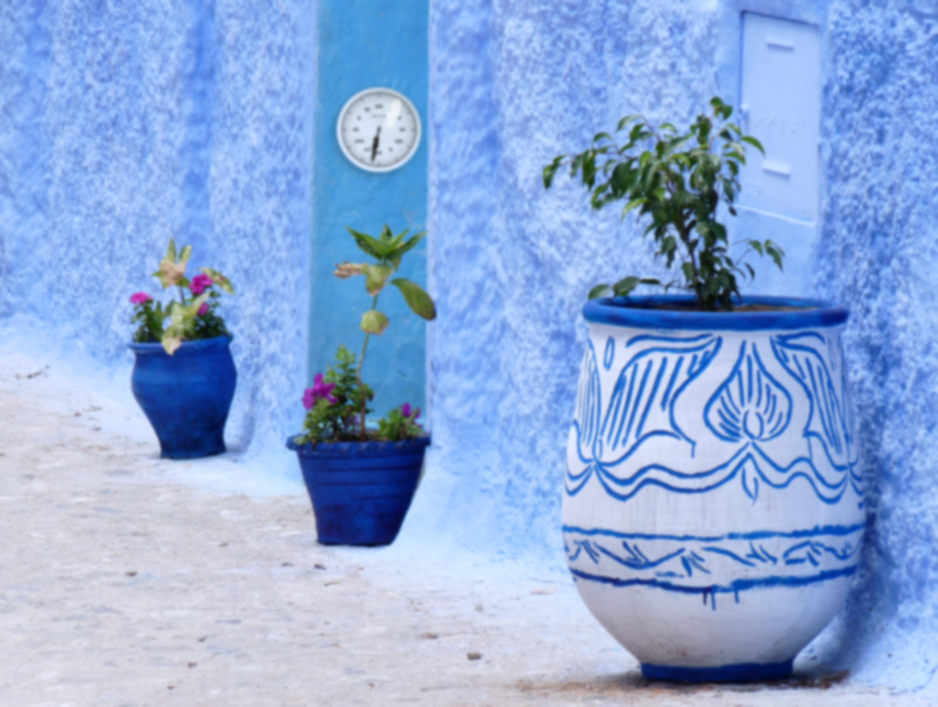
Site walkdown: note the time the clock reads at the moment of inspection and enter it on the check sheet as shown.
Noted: 6:32
